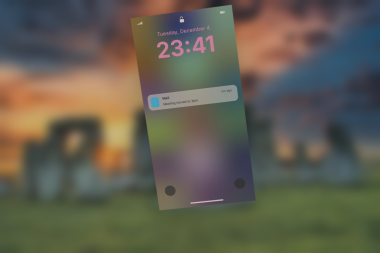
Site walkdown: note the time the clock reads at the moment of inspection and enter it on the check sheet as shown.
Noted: 23:41
